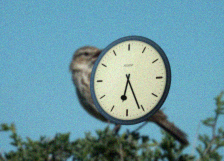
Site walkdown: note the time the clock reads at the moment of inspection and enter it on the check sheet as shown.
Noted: 6:26
